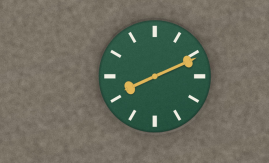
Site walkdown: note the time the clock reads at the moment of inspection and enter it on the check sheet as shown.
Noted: 8:11
